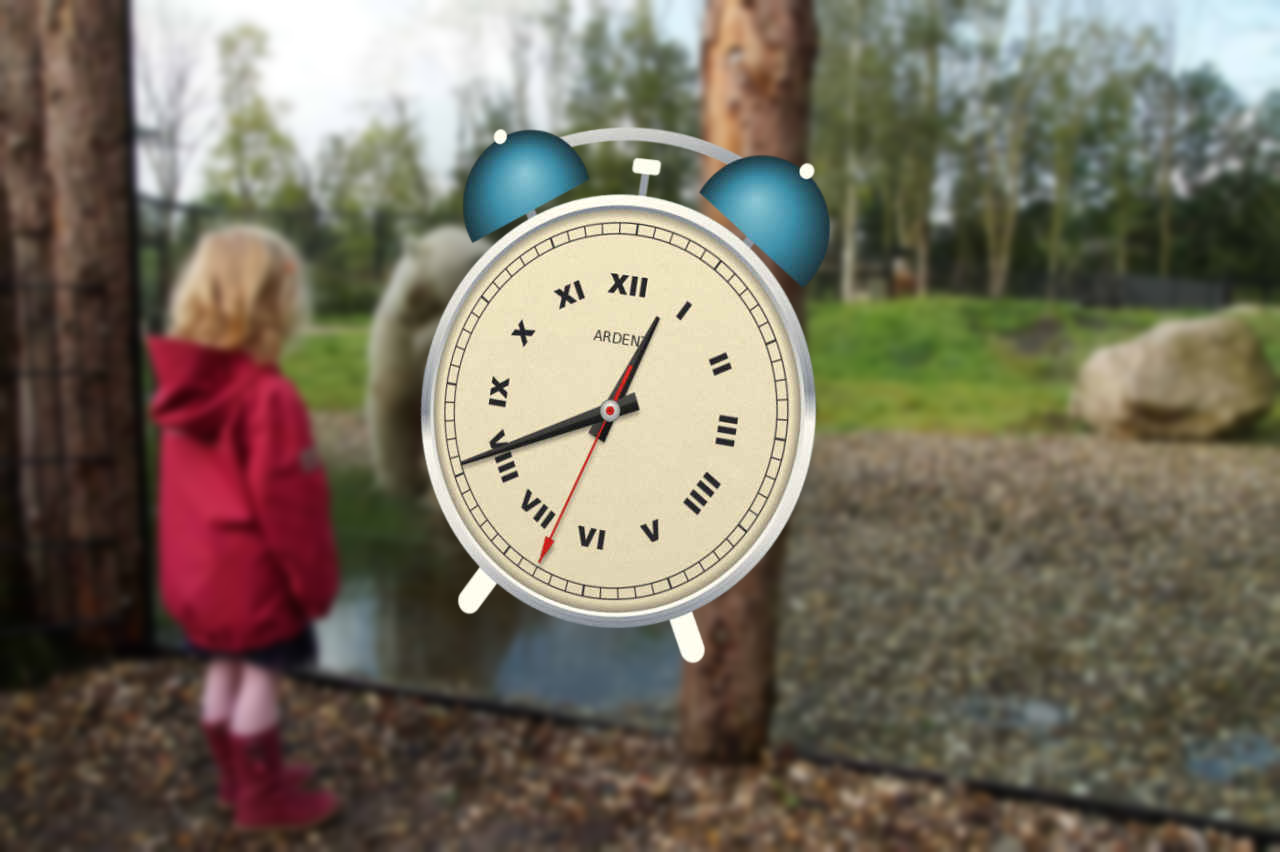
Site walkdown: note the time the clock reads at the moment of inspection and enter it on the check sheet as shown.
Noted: 12:40:33
